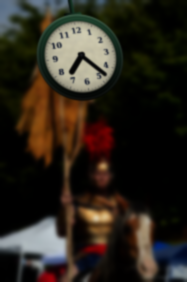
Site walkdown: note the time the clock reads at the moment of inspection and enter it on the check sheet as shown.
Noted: 7:23
